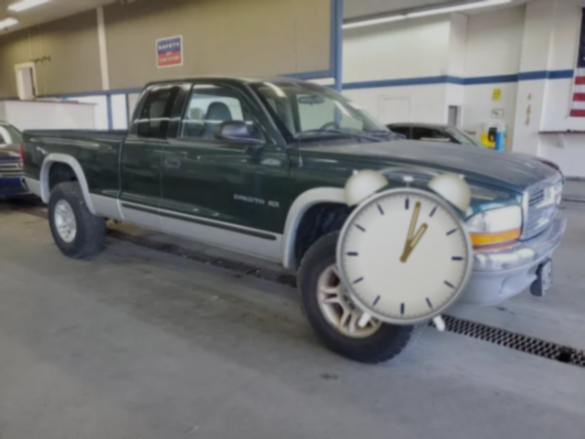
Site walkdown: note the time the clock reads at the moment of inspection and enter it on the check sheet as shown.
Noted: 1:02
